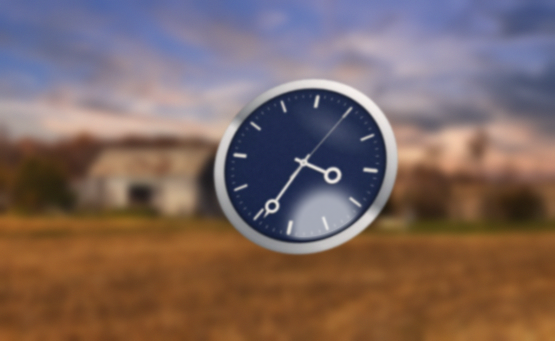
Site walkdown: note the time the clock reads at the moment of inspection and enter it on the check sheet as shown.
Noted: 3:34:05
